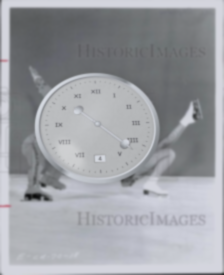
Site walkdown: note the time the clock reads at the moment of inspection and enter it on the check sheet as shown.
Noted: 10:22
